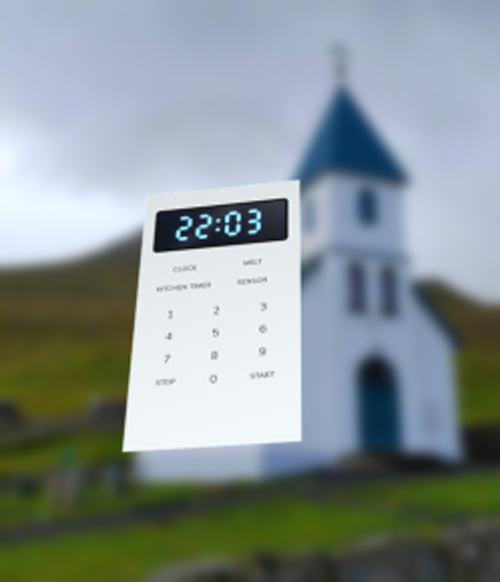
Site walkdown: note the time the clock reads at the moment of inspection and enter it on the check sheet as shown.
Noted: 22:03
